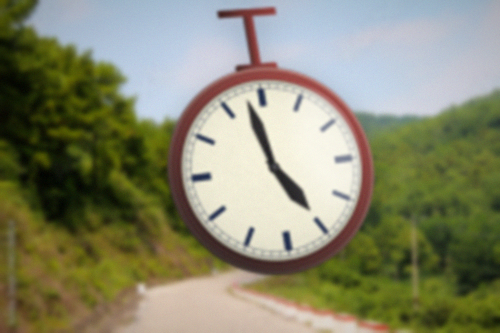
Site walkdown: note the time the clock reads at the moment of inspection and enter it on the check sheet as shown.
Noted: 4:58
